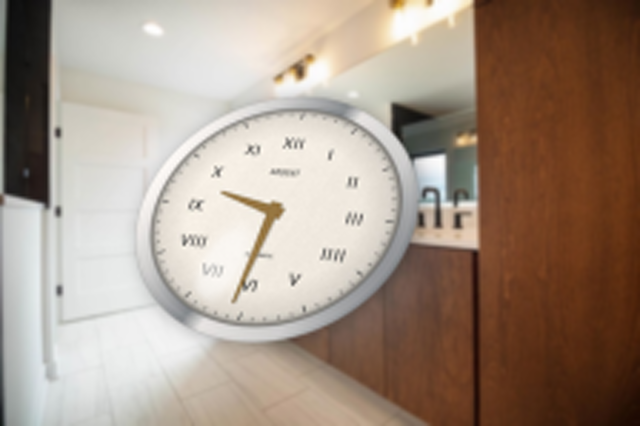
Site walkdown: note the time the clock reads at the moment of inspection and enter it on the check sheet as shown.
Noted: 9:31
